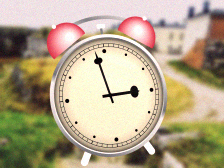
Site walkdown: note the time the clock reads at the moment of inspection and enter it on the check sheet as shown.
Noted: 2:58
